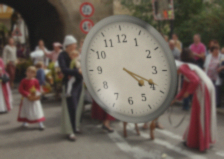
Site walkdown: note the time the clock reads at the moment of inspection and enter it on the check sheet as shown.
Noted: 4:19
